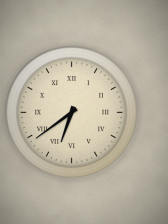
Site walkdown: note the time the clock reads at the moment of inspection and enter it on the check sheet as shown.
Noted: 6:39
